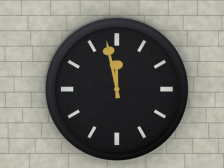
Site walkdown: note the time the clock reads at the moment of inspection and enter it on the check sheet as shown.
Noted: 11:58
